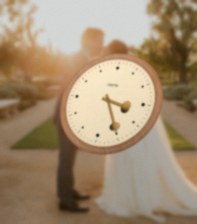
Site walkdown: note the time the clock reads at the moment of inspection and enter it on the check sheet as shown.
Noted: 3:25
